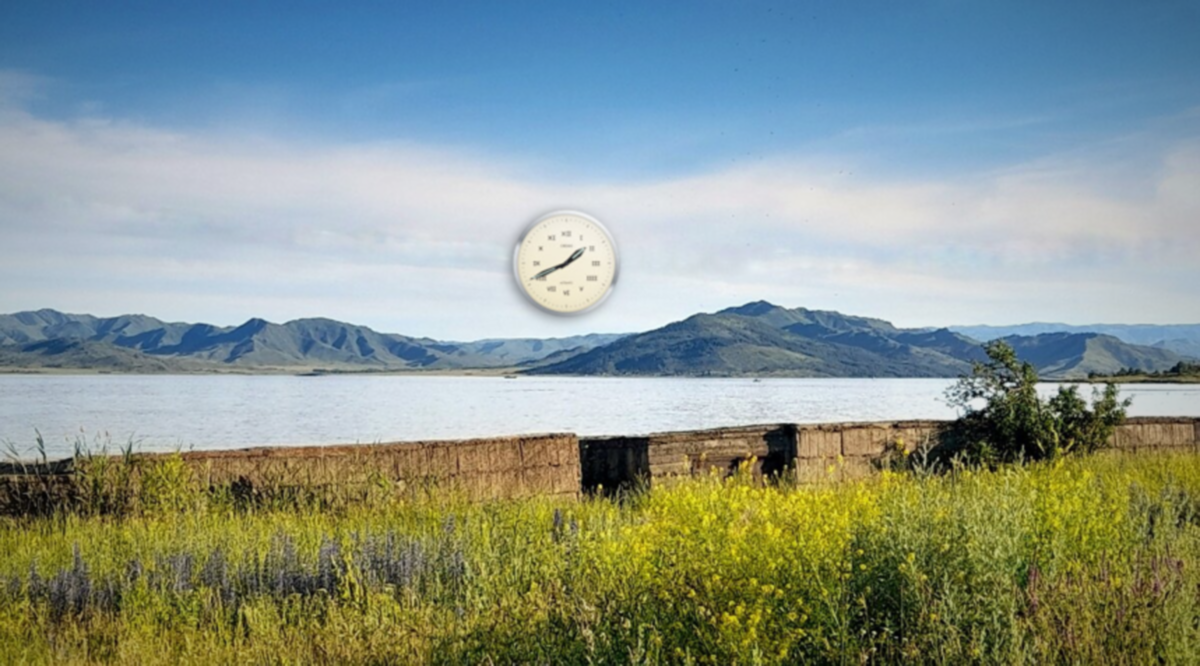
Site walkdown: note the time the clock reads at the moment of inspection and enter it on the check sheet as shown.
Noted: 1:41
